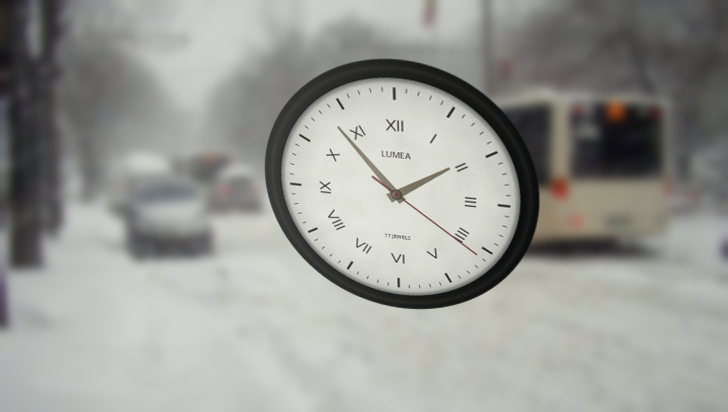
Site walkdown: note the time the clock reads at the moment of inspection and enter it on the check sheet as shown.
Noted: 1:53:21
